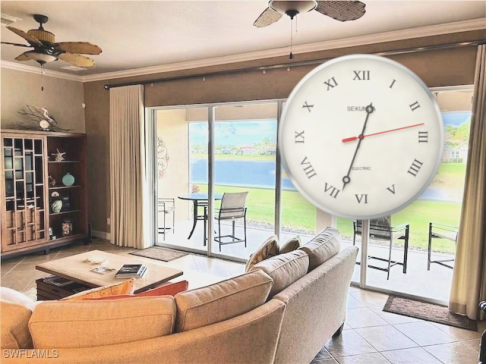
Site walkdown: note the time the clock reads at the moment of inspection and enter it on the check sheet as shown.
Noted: 12:33:13
